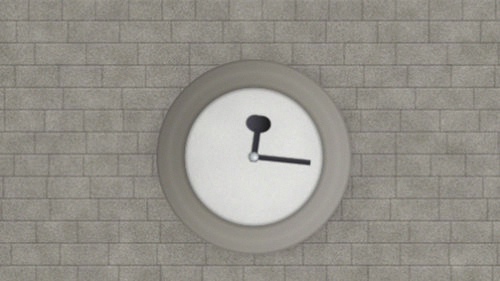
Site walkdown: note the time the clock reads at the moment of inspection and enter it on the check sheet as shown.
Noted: 12:16
